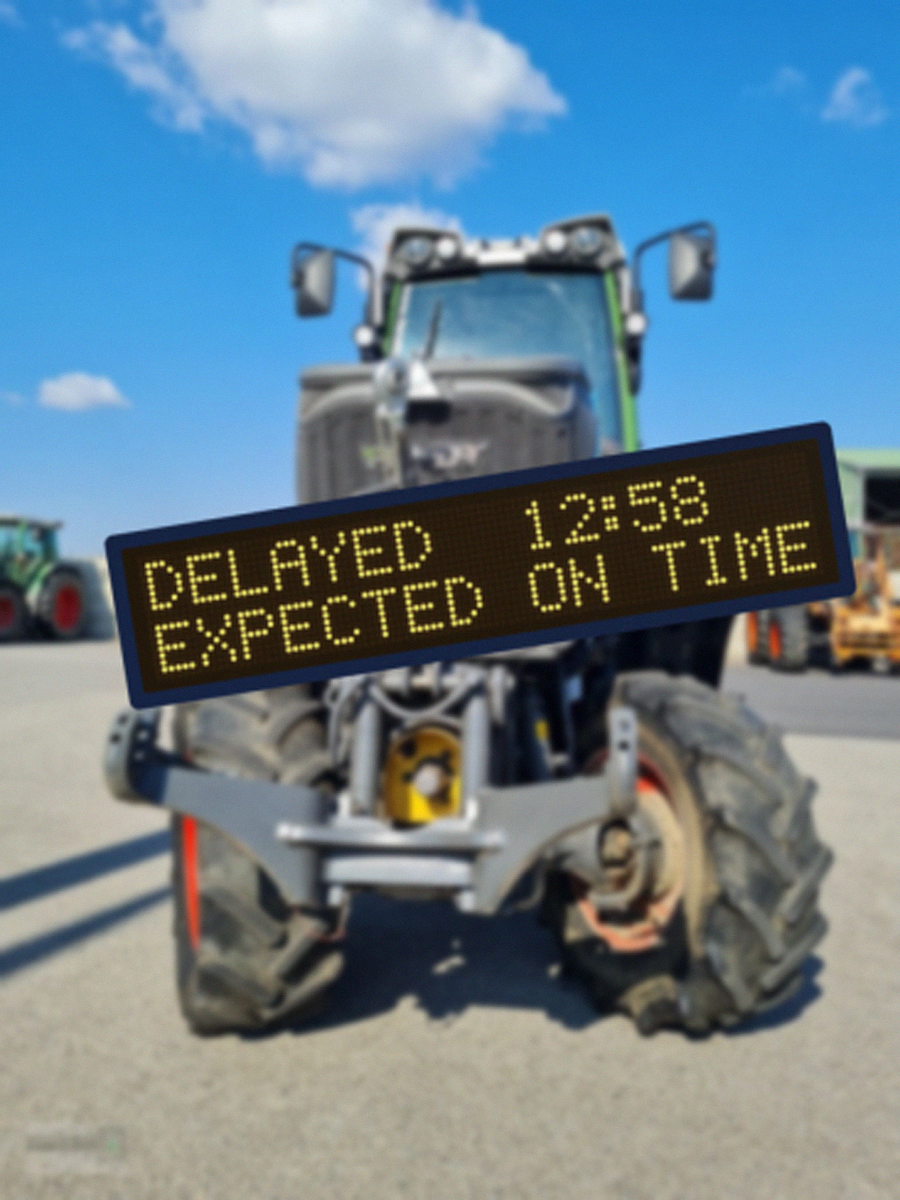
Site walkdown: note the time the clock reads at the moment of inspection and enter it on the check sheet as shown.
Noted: 12:58
